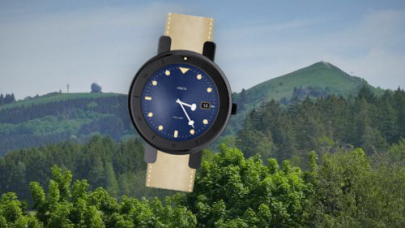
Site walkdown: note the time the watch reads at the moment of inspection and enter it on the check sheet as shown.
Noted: 3:24
